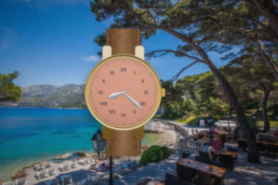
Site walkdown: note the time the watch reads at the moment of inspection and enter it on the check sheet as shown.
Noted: 8:22
